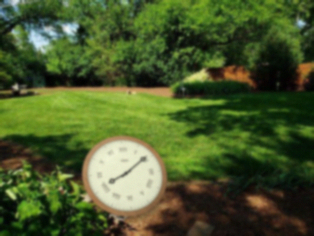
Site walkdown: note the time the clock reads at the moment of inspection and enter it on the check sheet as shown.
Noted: 8:09
